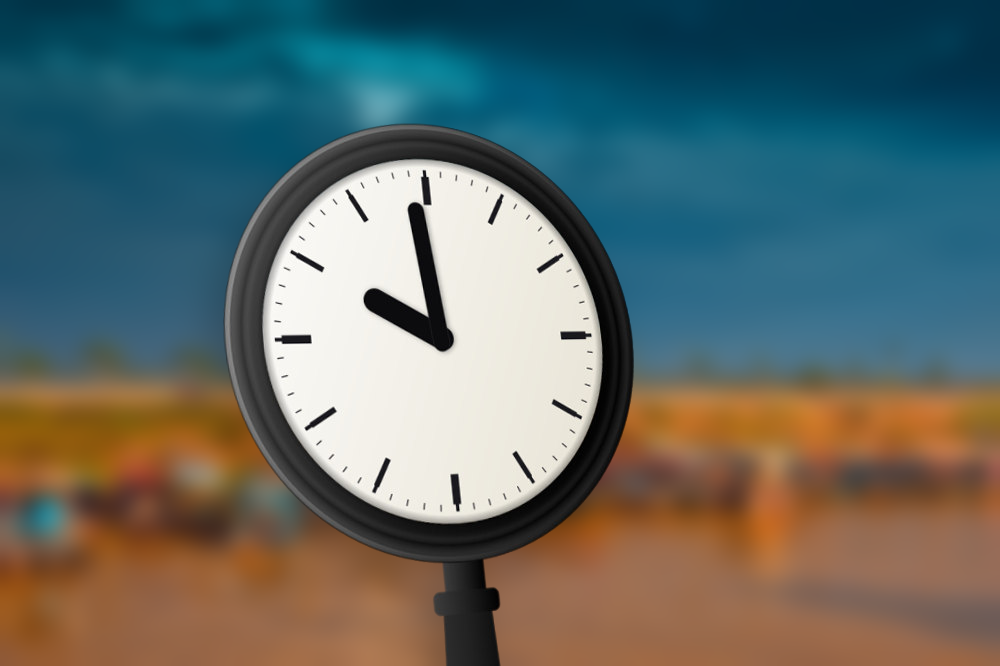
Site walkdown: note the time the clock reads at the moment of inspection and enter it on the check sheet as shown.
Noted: 9:59
